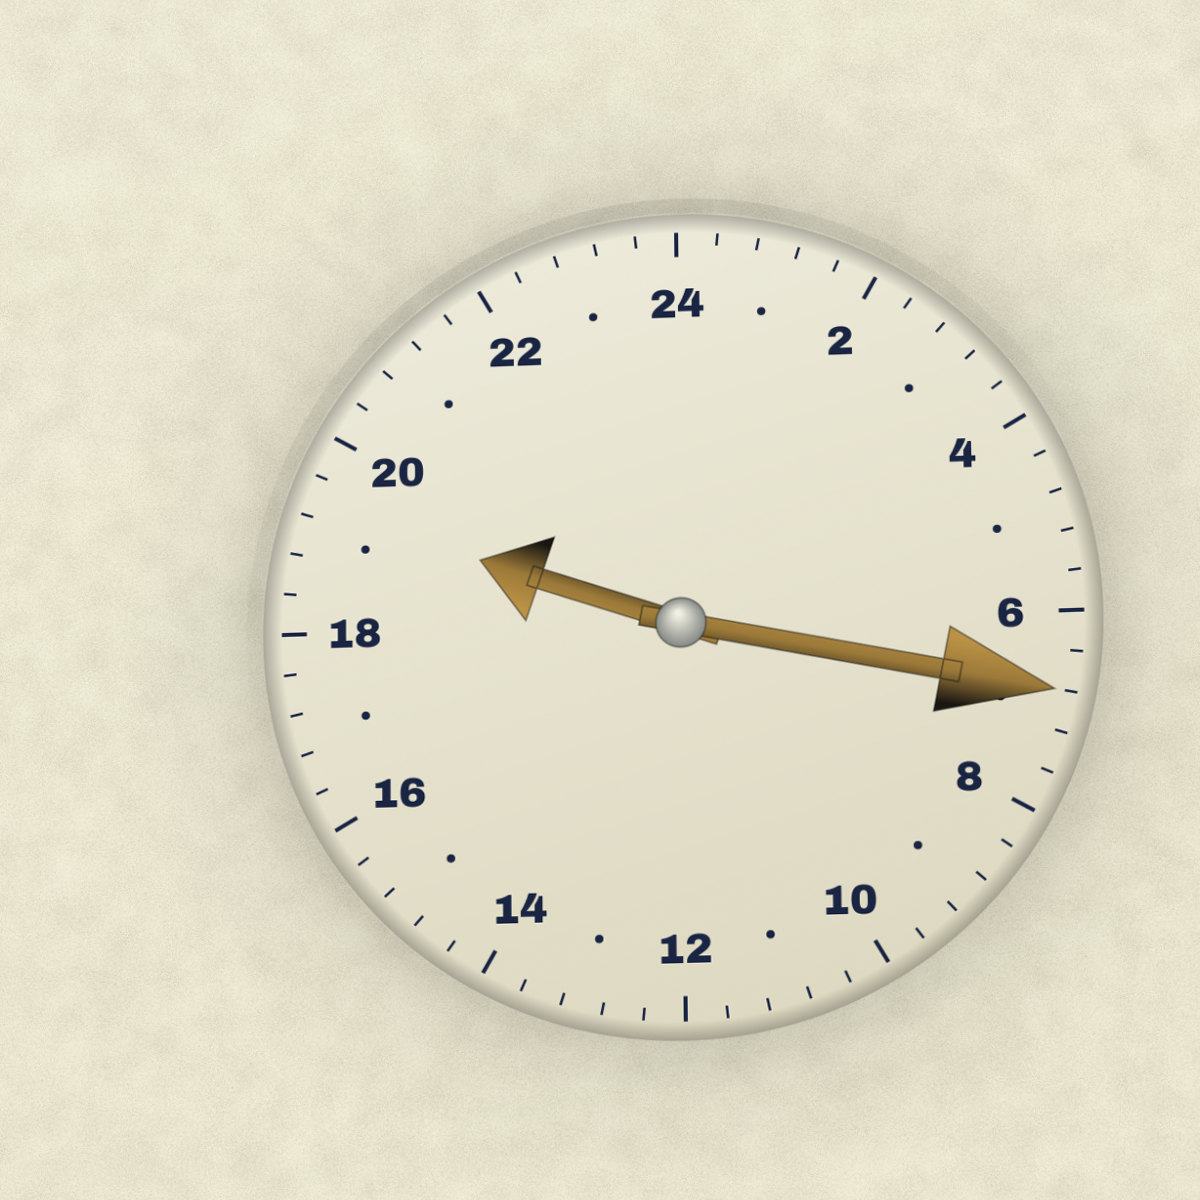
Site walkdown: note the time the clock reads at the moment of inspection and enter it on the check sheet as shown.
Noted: 19:17
